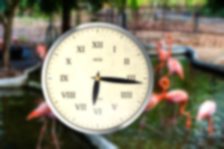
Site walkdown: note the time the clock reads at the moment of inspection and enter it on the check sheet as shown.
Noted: 6:16
